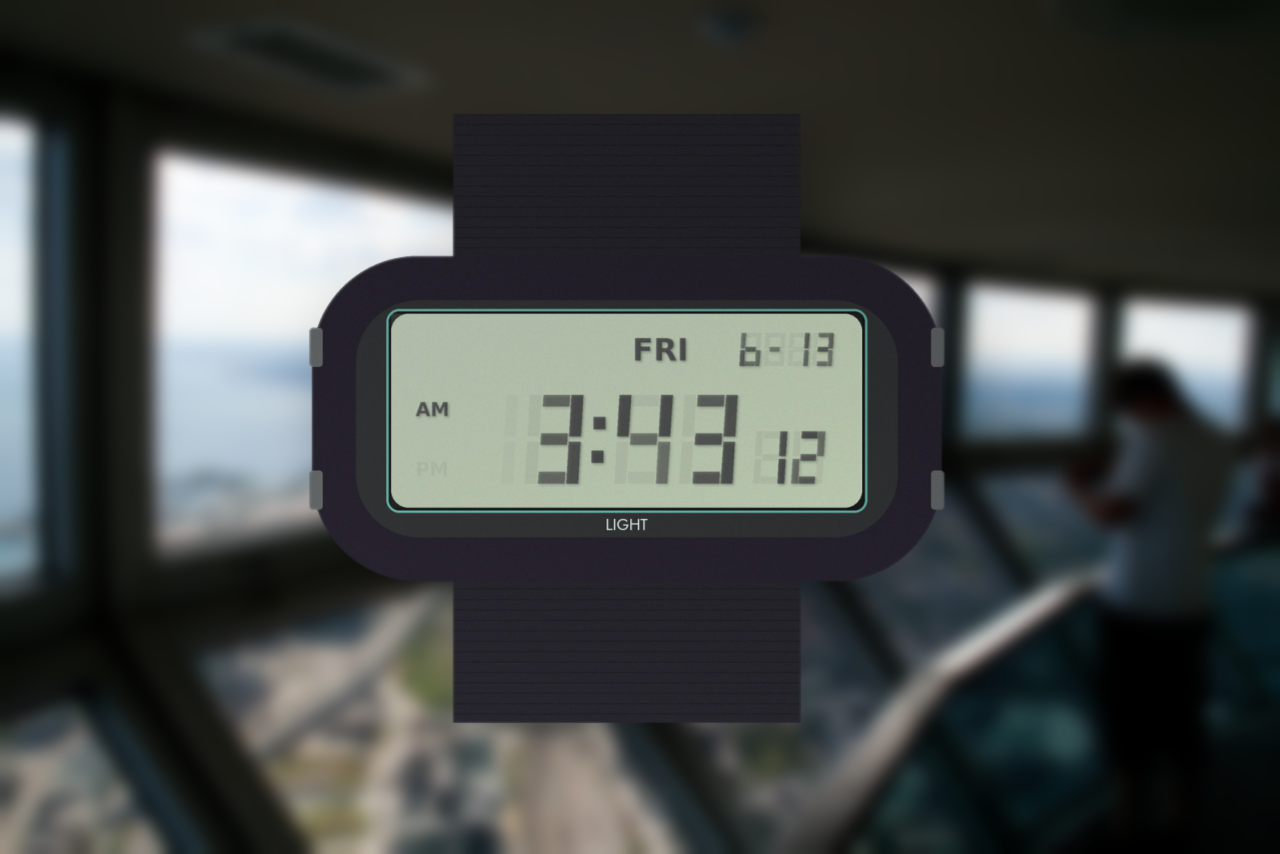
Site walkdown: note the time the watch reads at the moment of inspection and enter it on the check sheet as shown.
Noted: 3:43:12
